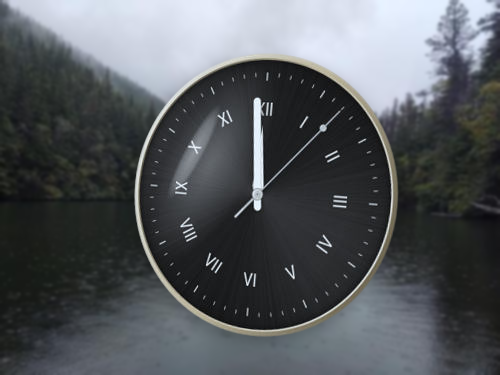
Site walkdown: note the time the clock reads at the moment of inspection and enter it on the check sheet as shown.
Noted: 11:59:07
